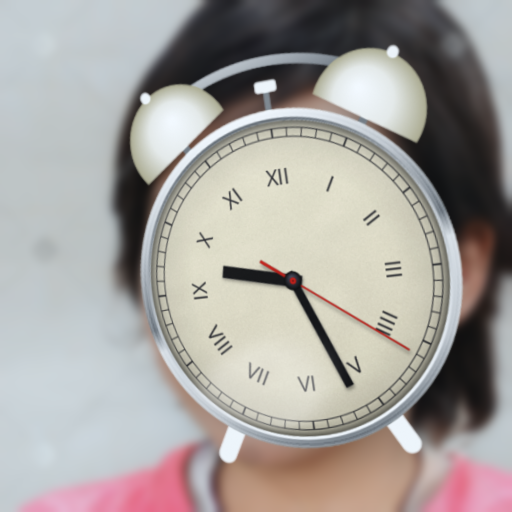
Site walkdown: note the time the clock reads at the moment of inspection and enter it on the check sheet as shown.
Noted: 9:26:21
